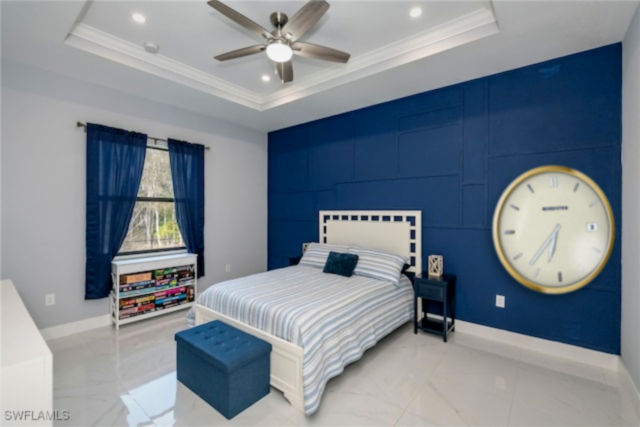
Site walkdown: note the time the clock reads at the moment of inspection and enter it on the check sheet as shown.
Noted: 6:37
